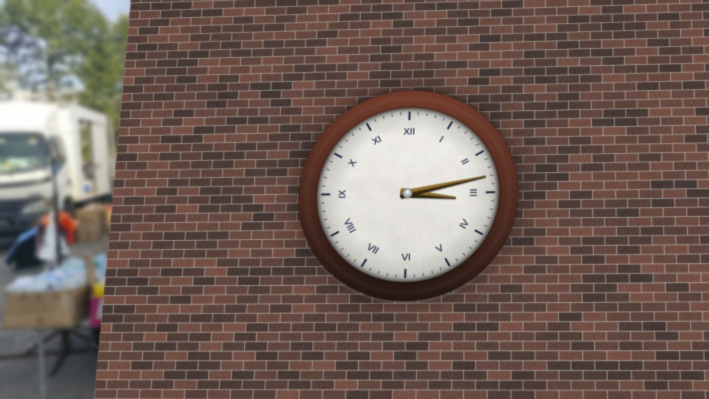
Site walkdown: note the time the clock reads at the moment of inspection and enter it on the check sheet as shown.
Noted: 3:13
